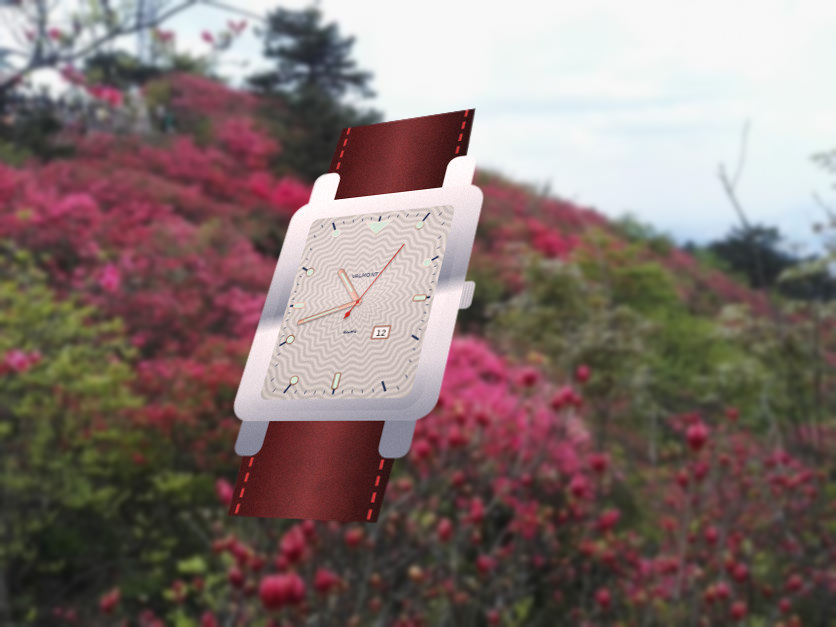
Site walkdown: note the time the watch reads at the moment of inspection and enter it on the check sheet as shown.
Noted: 10:42:05
